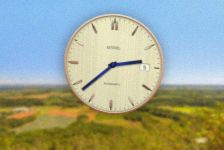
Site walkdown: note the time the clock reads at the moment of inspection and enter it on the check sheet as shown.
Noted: 2:38
